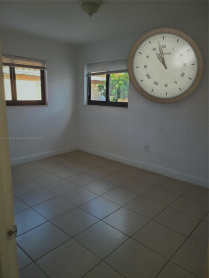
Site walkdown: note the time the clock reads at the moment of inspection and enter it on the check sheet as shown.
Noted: 10:58
